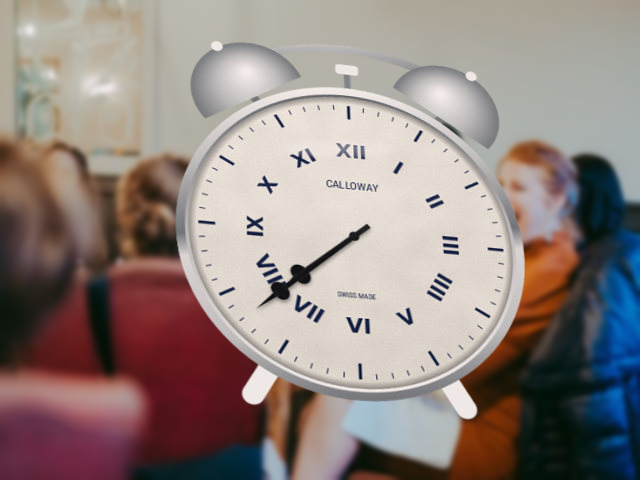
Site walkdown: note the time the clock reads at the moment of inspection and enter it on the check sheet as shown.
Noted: 7:38
